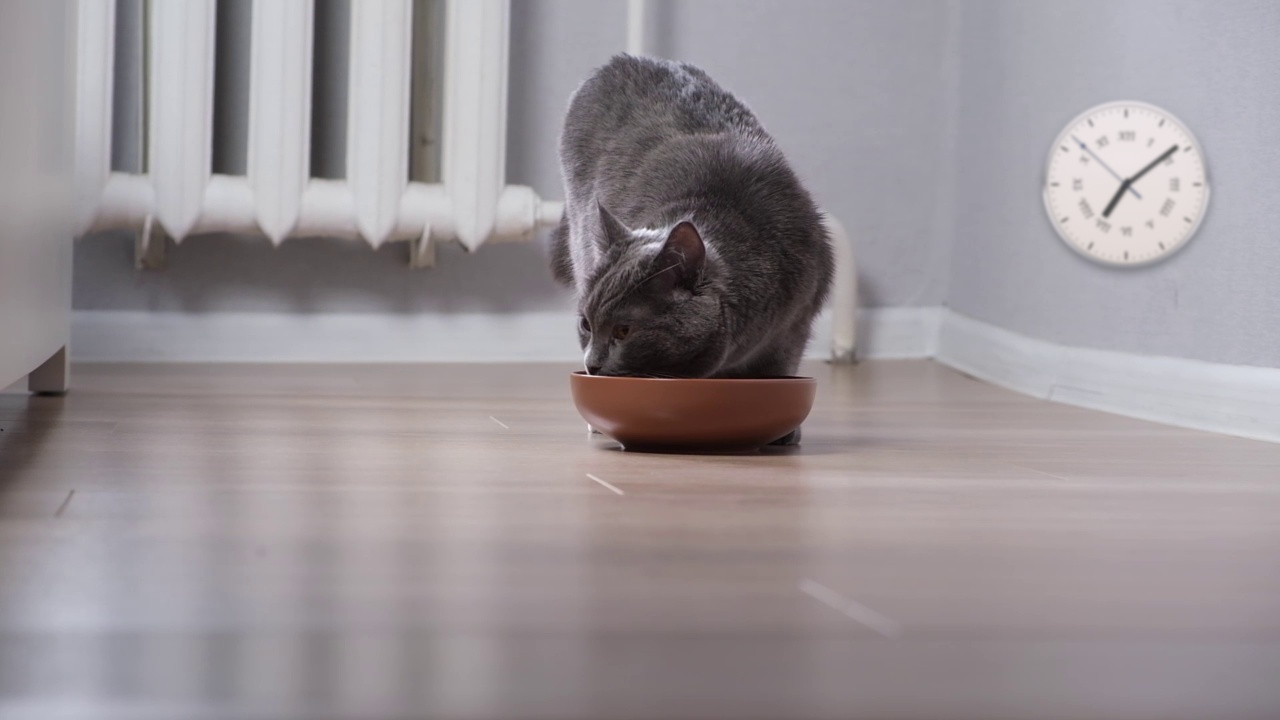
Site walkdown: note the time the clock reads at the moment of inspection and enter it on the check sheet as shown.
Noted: 7:08:52
